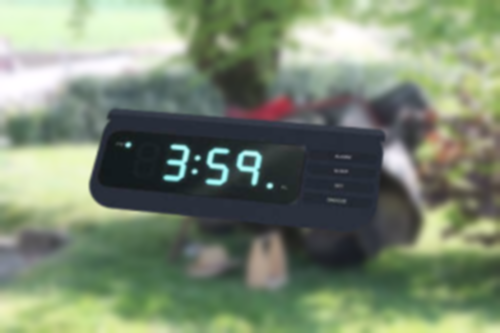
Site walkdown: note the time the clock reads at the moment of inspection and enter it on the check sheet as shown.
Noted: 3:59
